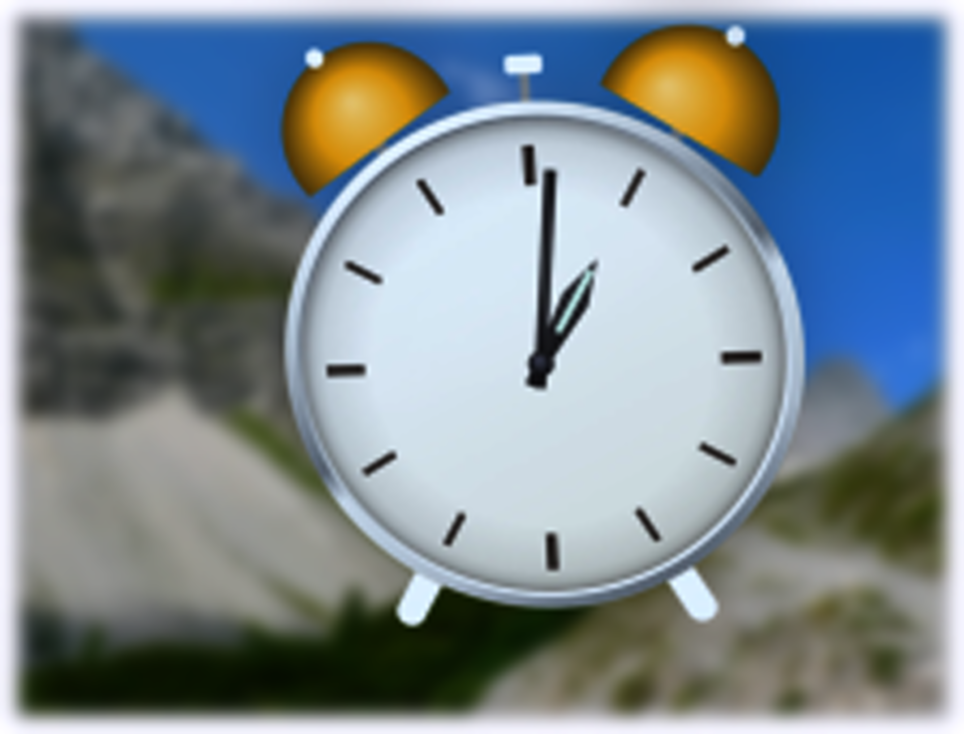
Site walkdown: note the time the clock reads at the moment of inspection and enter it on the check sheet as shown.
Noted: 1:01
